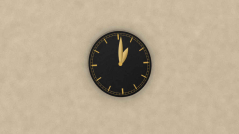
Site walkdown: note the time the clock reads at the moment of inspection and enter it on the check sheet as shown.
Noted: 1:01
